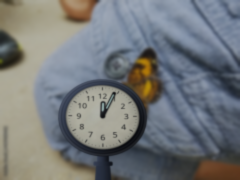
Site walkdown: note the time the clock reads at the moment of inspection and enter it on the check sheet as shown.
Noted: 12:04
